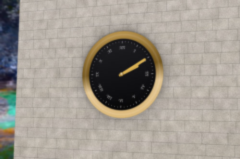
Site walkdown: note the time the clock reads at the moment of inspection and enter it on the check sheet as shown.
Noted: 2:10
